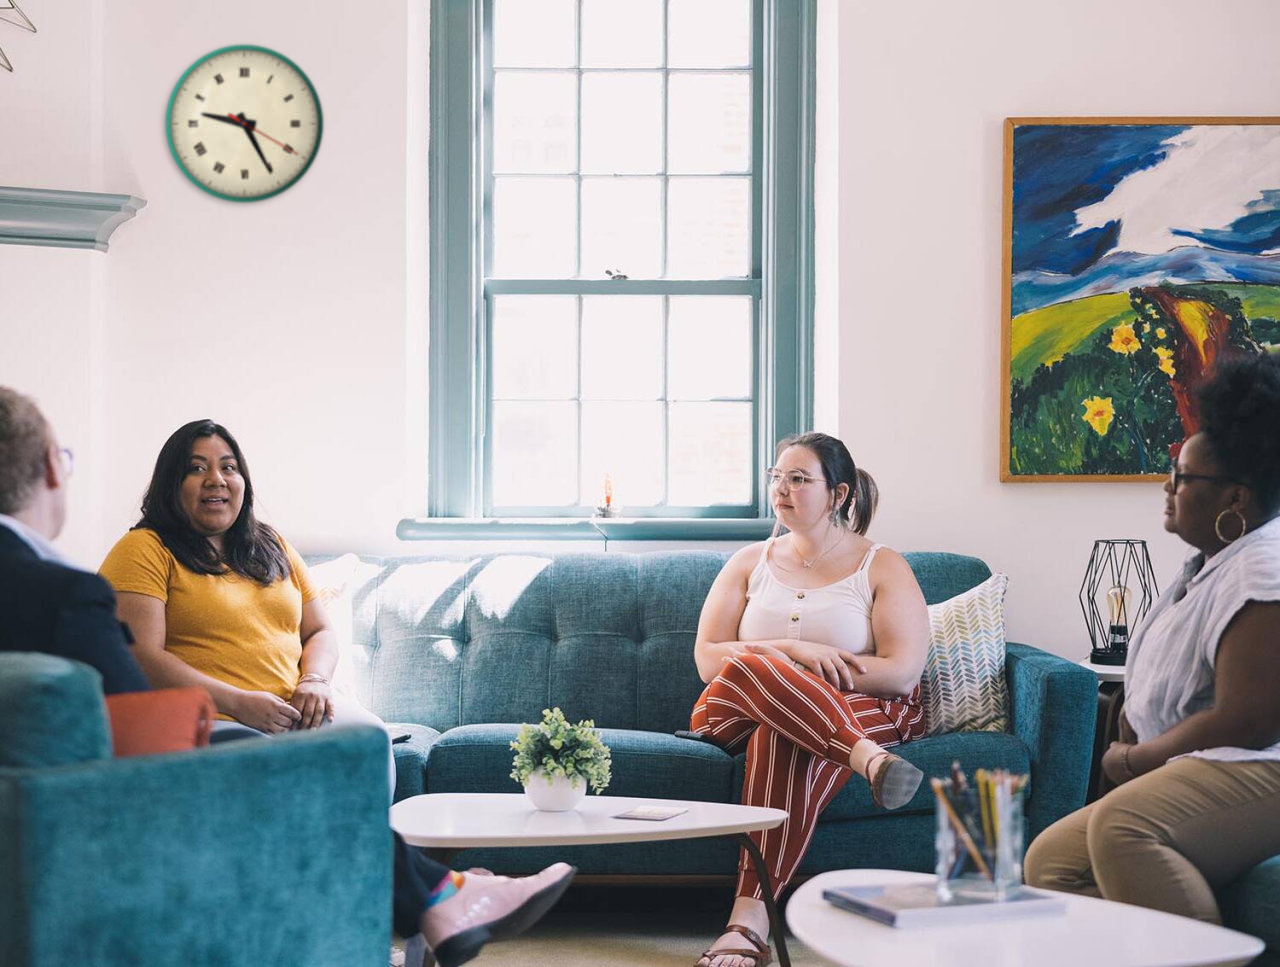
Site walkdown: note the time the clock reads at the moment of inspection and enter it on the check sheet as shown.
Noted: 9:25:20
